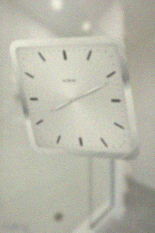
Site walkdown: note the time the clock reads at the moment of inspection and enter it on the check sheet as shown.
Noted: 8:11
